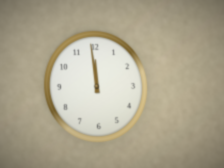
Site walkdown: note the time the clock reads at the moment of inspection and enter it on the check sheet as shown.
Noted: 11:59
